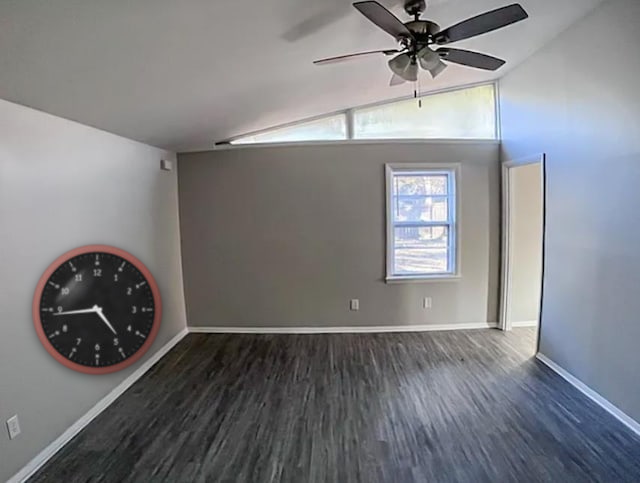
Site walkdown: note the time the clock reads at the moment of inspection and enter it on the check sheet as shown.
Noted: 4:44
